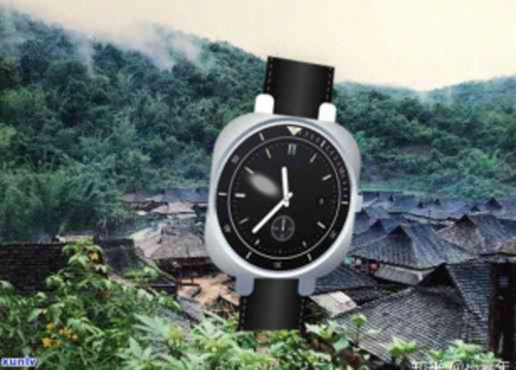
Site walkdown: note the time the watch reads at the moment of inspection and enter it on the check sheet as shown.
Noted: 11:37
